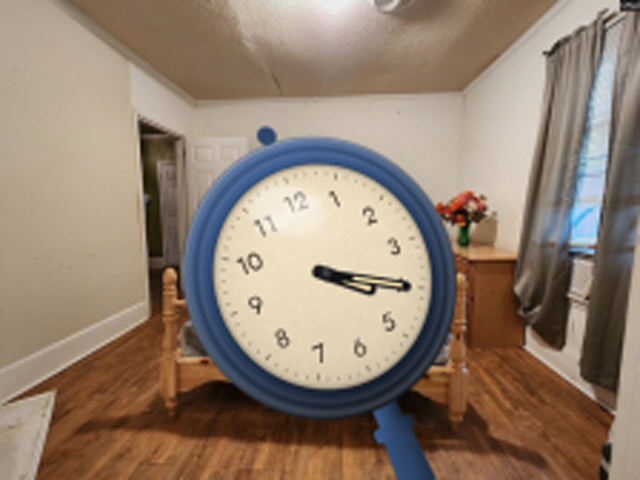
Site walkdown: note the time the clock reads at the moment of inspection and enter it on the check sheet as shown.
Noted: 4:20
